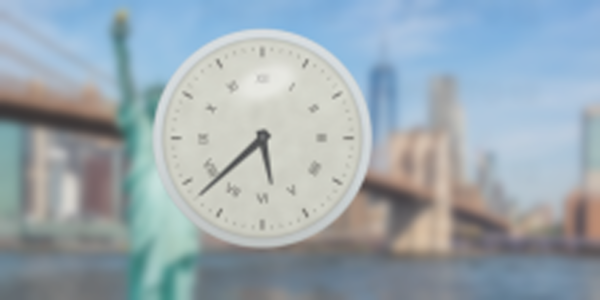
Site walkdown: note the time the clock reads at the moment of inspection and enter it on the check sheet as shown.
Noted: 5:38
